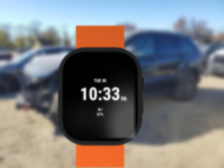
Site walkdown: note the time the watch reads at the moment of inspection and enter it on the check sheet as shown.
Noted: 10:33
